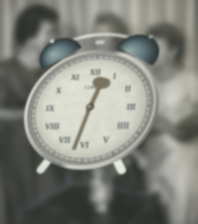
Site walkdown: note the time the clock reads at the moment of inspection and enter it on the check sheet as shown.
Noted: 12:32
